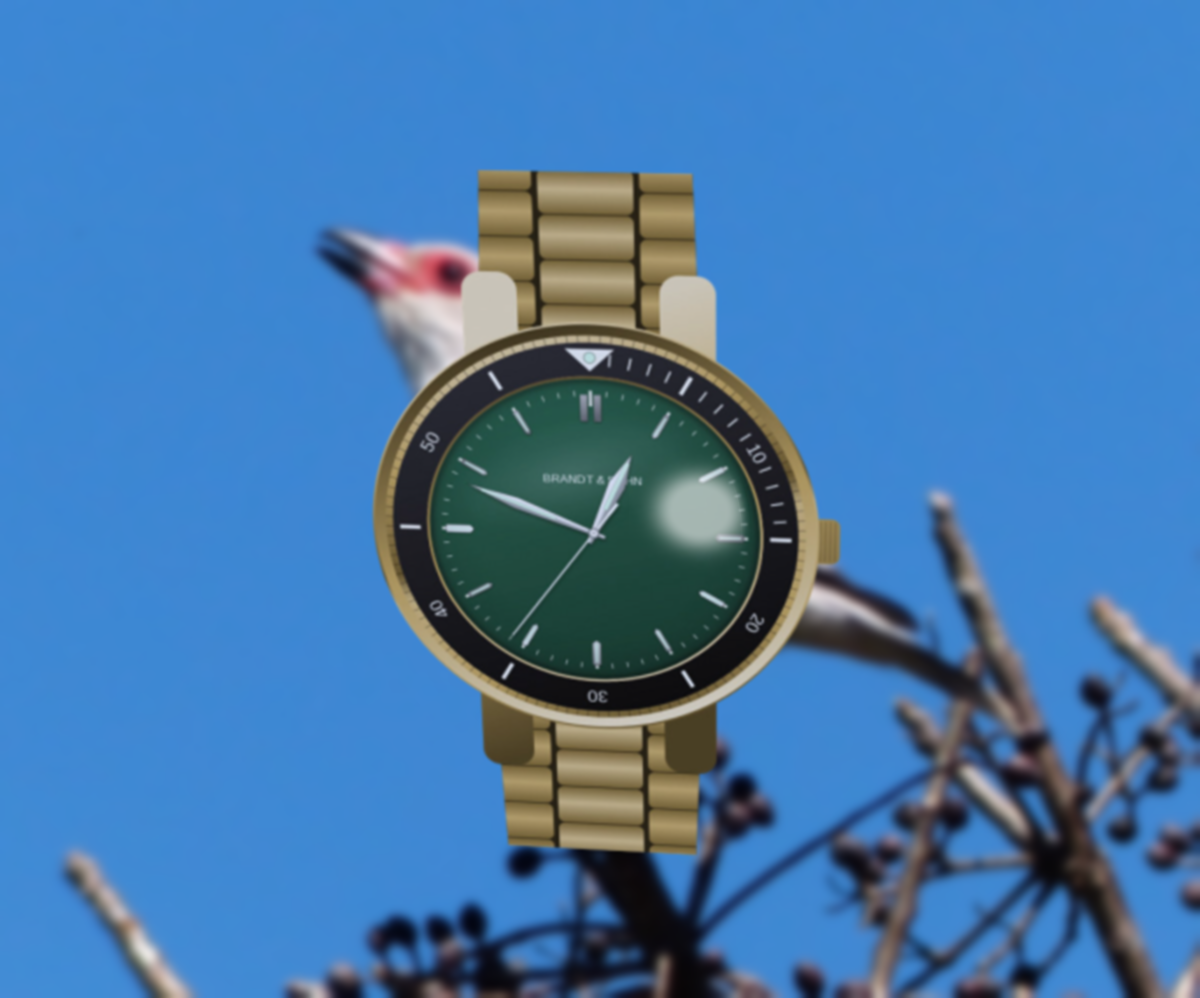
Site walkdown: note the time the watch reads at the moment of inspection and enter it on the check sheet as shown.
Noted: 12:48:36
